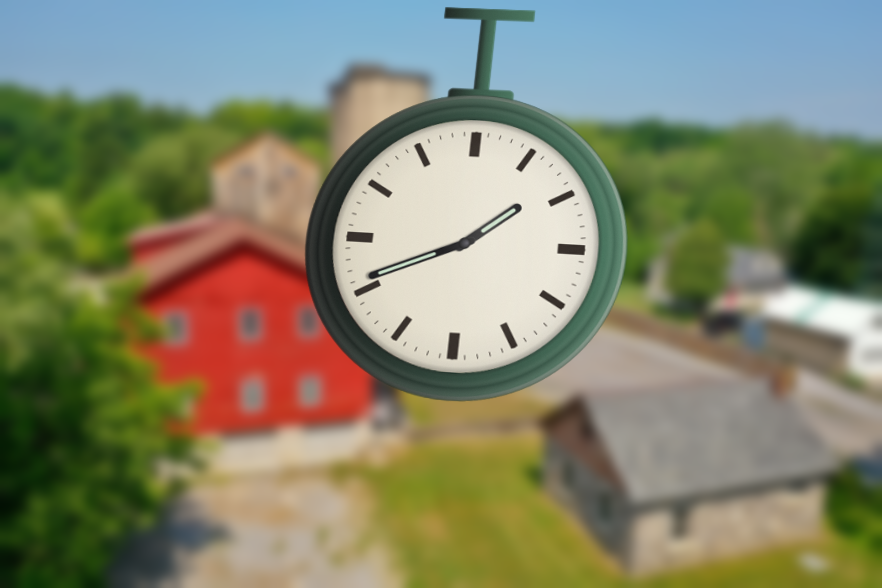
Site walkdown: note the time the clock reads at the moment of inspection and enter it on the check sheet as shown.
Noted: 1:41
